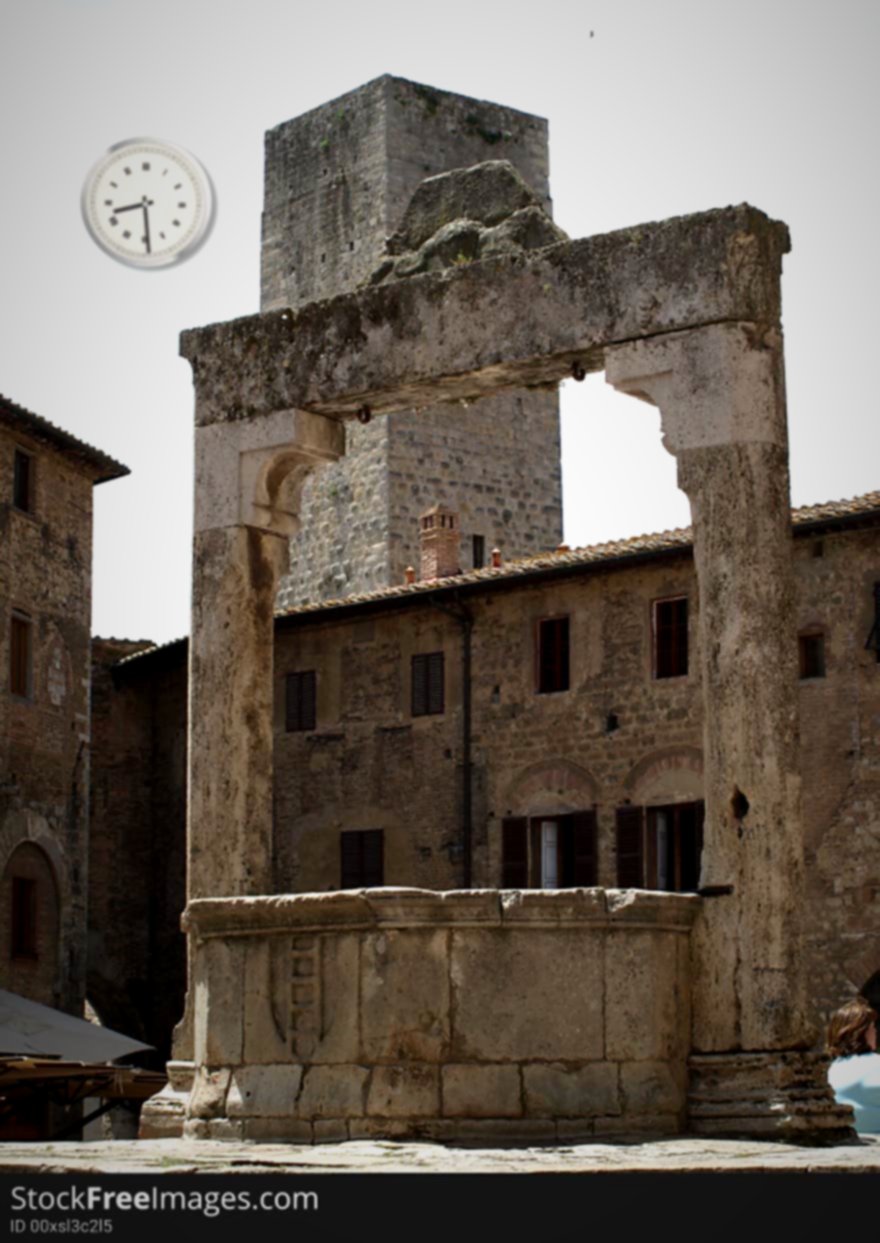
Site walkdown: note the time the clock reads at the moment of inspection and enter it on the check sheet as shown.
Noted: 8:29
